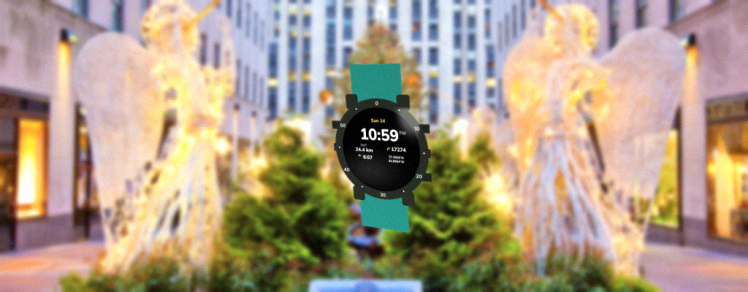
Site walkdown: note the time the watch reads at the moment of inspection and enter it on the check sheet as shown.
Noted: 10:59
